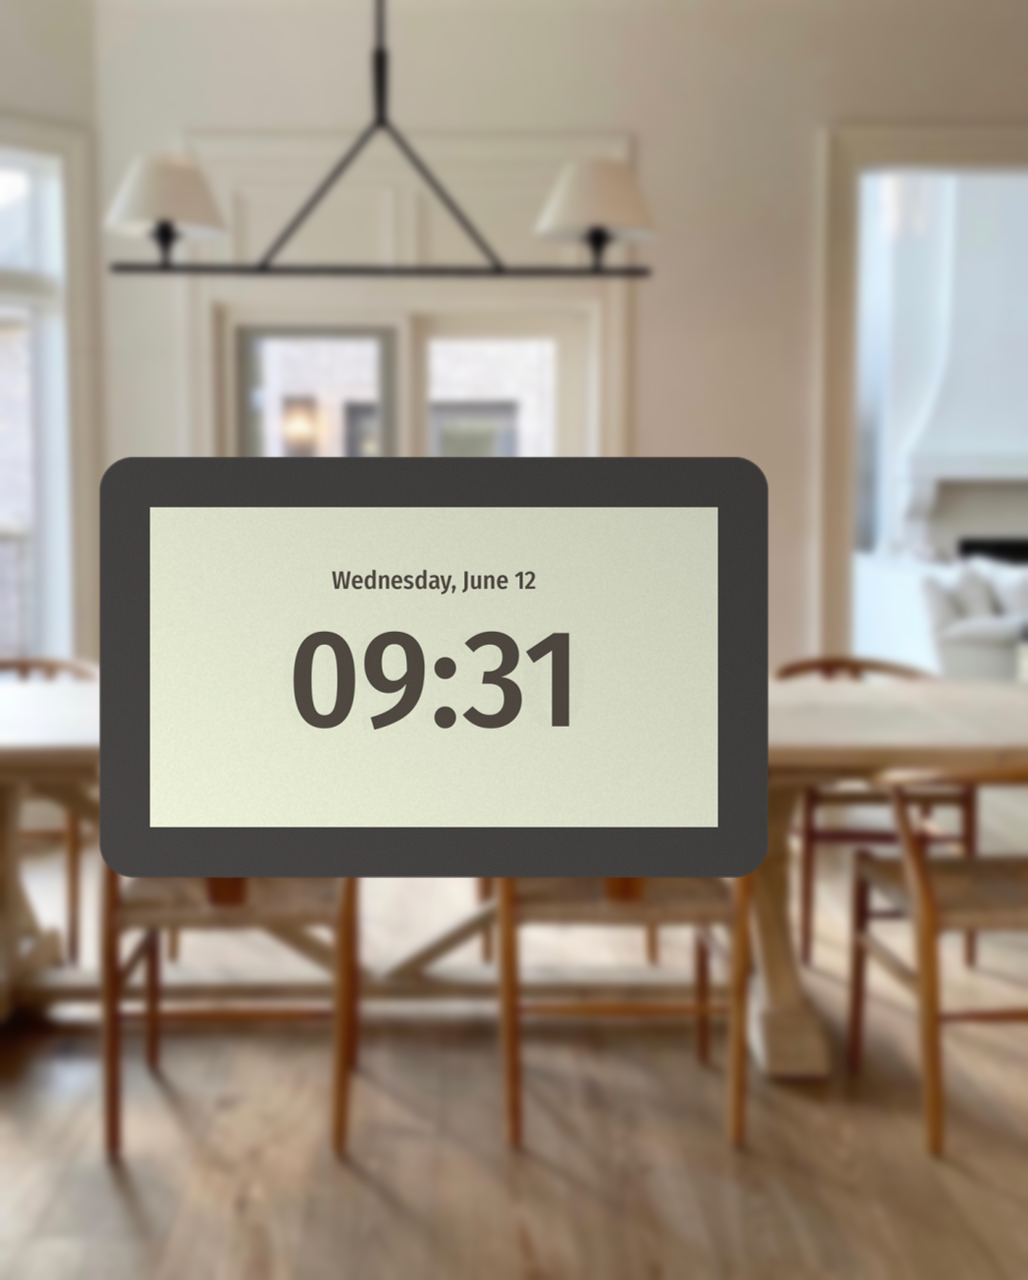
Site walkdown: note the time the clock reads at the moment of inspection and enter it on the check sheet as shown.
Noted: 9:31
